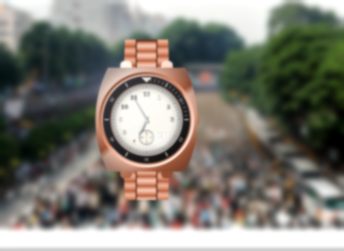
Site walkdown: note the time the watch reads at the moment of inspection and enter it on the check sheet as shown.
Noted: 6:55
